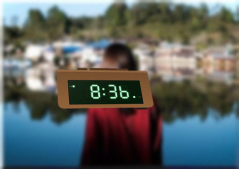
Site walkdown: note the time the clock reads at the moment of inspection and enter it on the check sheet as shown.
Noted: 8:36
